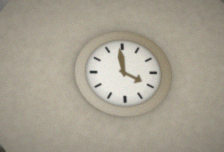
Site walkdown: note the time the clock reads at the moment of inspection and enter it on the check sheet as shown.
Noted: 3:59
